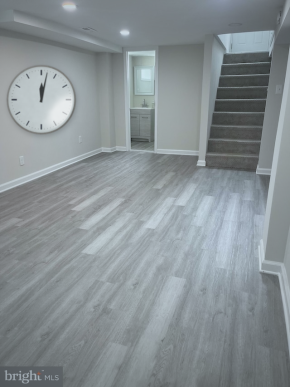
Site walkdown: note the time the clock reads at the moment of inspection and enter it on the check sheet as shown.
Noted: 12:02
